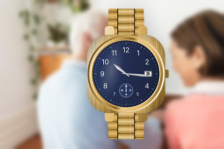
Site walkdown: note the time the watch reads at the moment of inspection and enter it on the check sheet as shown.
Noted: 10:16
